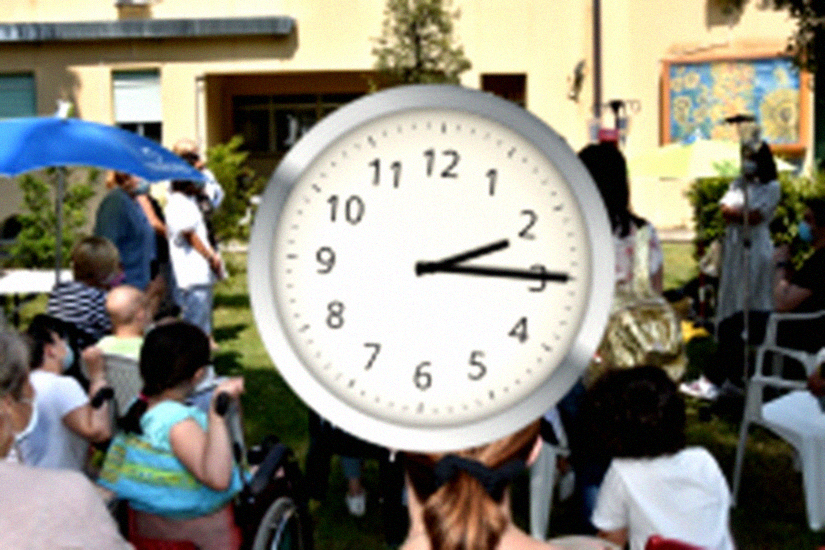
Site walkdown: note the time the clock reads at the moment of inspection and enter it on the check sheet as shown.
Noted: 2:15
